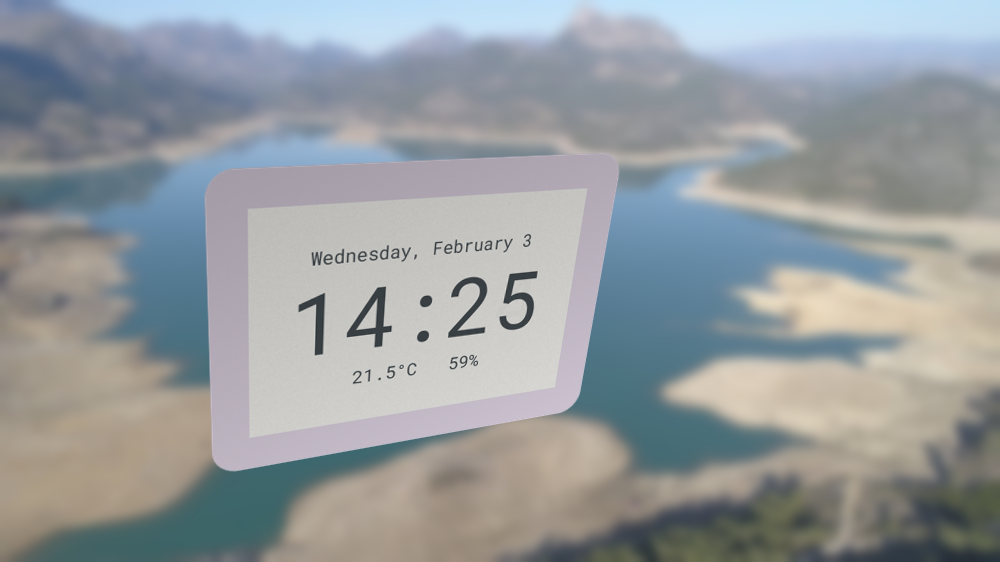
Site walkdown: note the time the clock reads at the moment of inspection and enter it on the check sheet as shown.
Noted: 14:25
